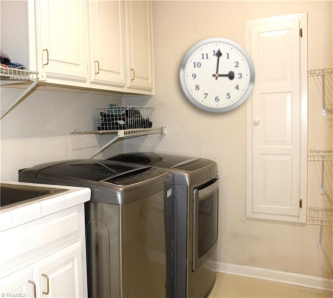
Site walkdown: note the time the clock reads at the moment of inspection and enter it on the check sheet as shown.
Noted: 3:01
